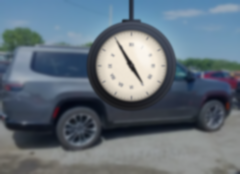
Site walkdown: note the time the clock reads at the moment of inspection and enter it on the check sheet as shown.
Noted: 4:55
